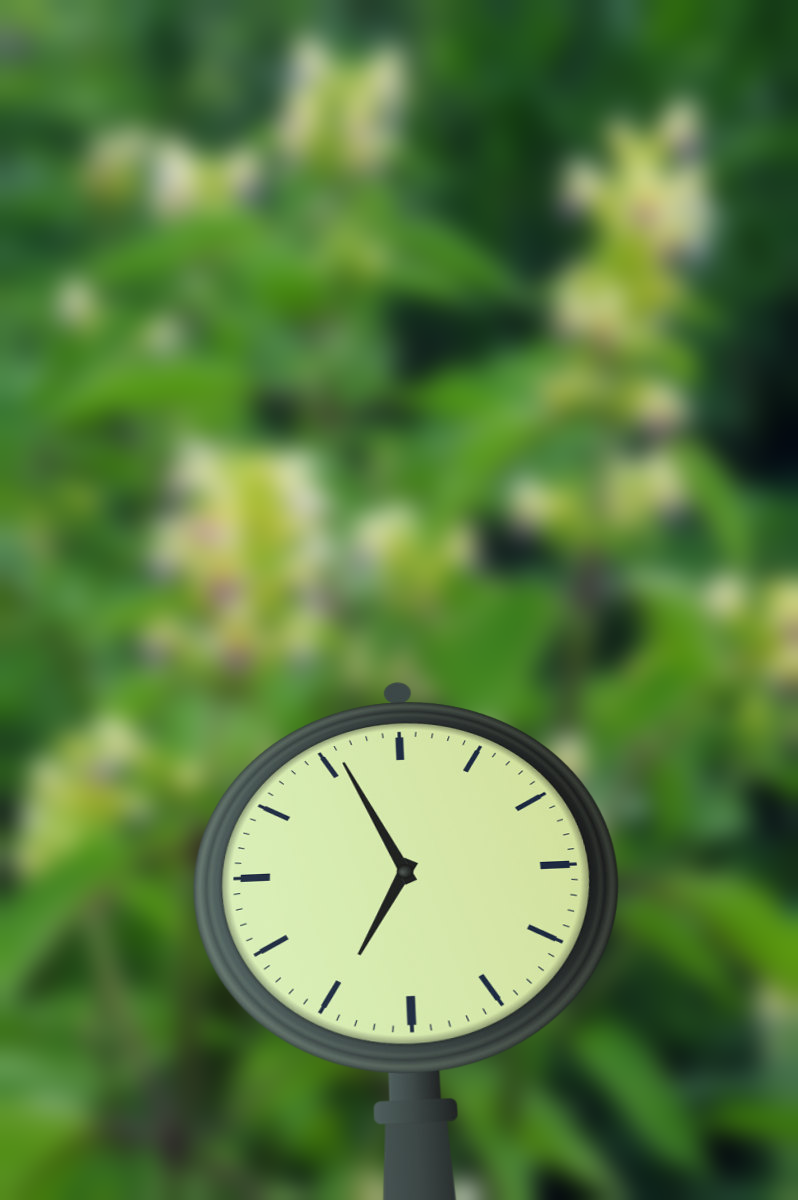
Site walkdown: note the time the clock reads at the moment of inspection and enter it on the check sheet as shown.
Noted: 6:56
